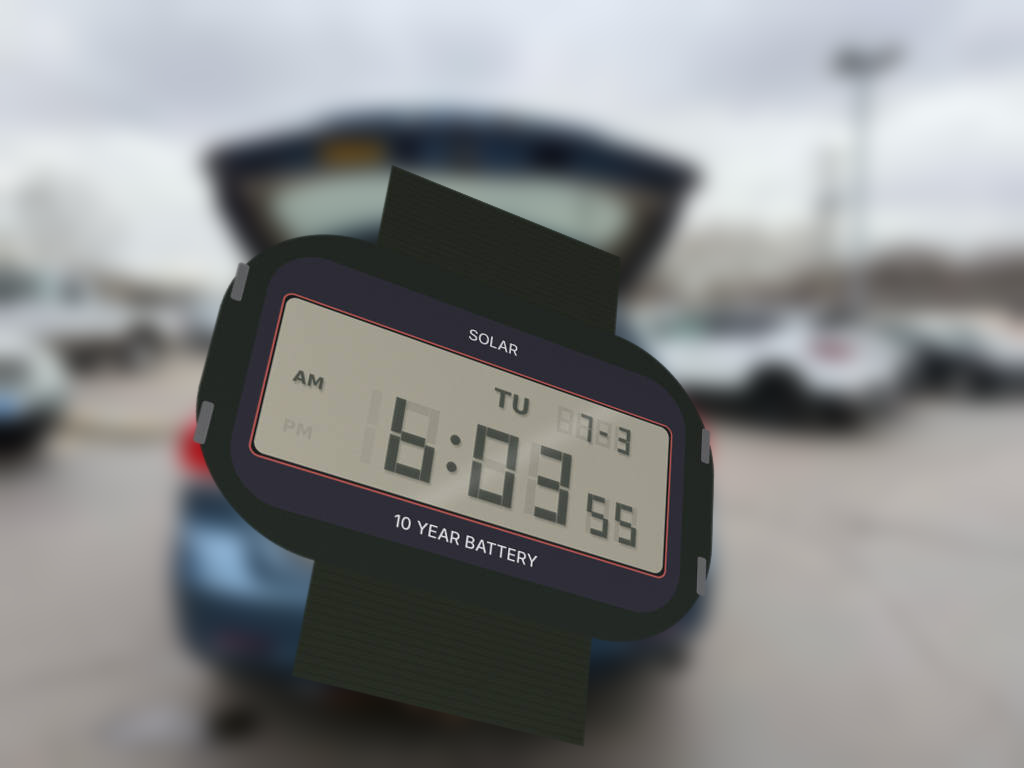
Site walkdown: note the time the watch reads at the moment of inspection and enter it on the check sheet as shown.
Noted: 6:03:55
